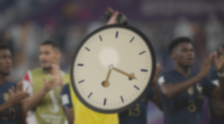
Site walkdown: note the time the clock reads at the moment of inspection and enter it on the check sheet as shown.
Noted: 6:18
